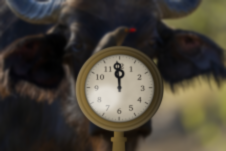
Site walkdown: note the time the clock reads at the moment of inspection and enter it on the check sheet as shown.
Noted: 11:59
